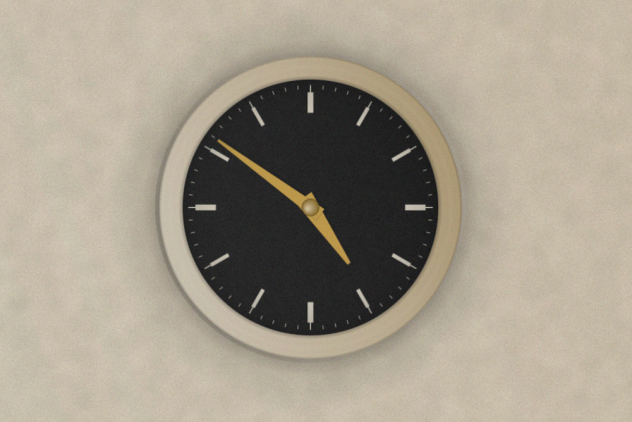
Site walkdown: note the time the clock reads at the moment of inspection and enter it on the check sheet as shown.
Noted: 4:51
